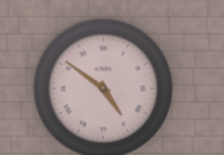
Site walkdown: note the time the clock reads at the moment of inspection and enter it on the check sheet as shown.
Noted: 4:51
